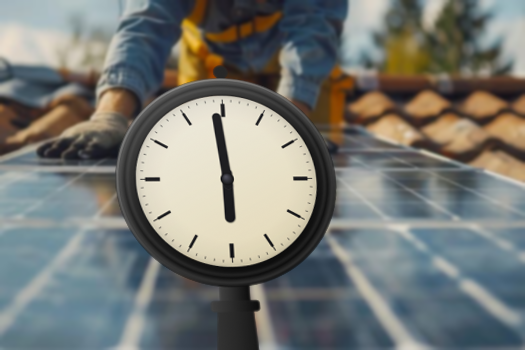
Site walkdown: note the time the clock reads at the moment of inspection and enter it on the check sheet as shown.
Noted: 5:59
